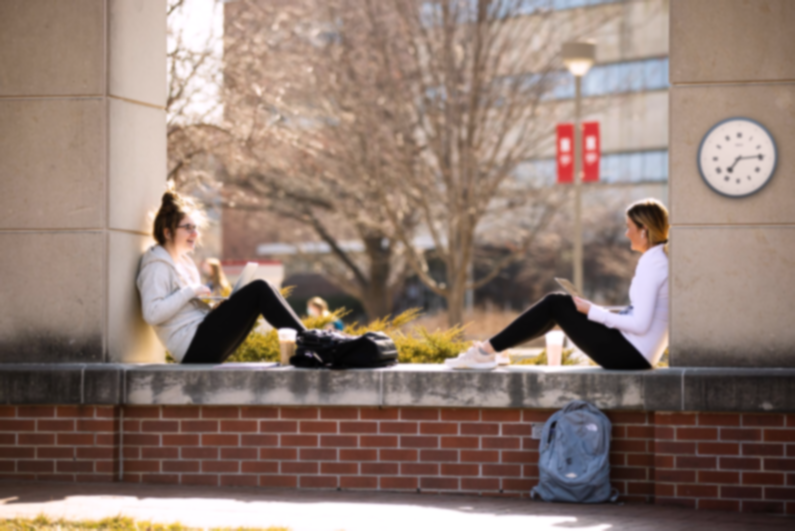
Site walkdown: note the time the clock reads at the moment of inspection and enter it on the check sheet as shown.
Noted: 7:14
